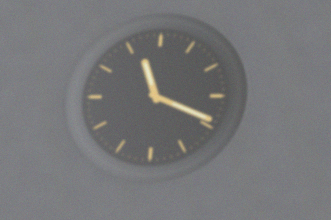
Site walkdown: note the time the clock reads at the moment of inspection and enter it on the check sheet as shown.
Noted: 11:19
